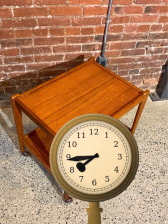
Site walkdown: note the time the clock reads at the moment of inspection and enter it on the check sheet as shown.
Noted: 7:44
